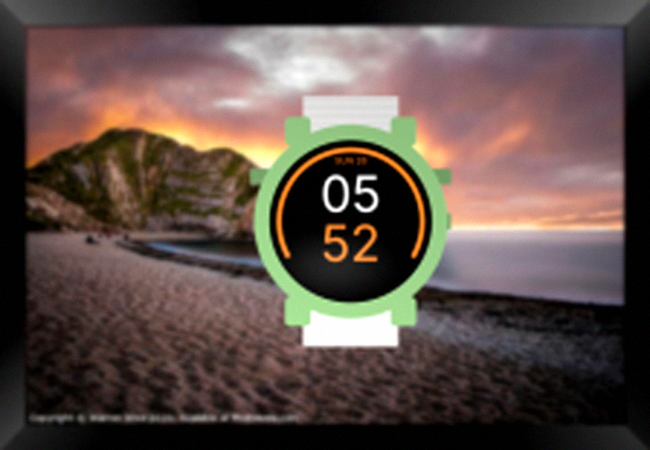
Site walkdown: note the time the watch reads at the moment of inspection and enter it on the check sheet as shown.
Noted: 5:52
